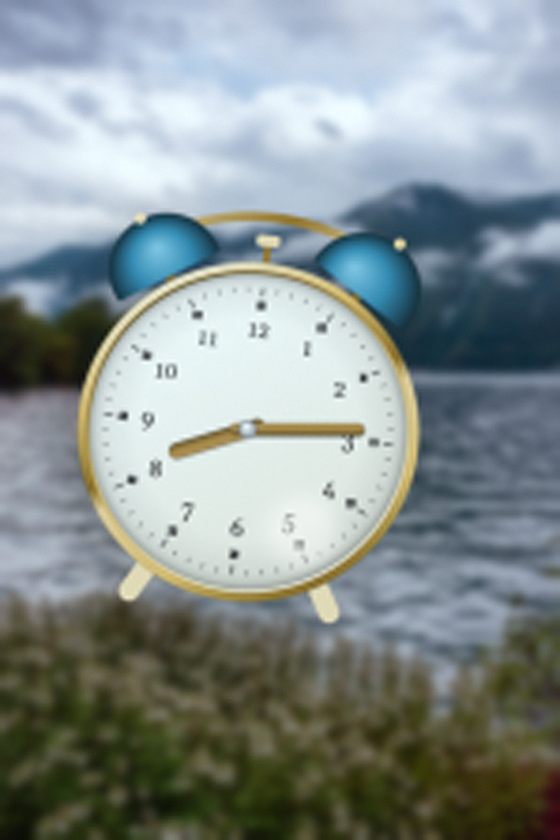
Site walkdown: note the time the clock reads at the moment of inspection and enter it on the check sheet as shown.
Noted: 8:14
